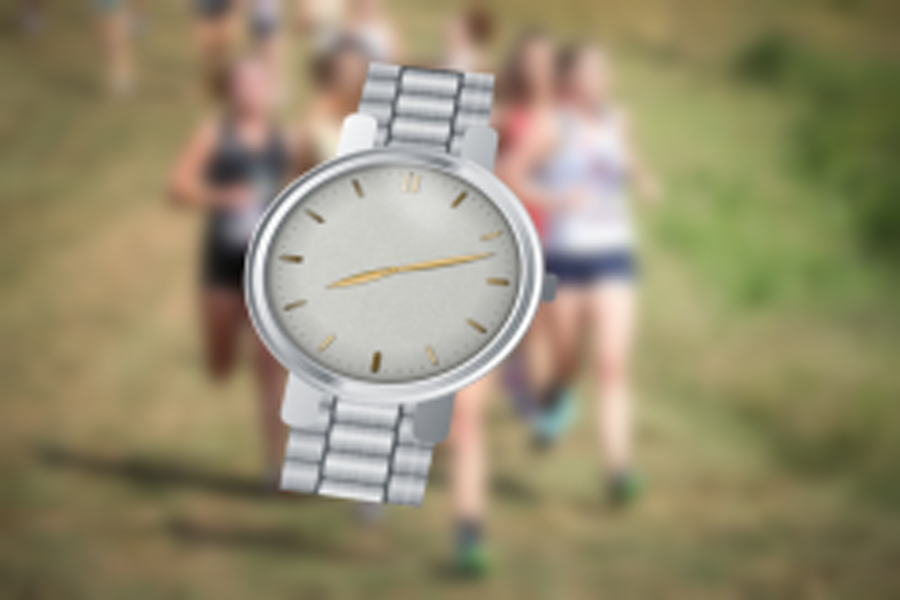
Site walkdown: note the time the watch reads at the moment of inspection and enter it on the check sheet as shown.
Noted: 8:12
